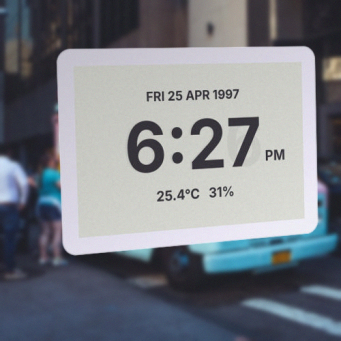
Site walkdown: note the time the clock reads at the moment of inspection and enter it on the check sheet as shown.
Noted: 6:27
